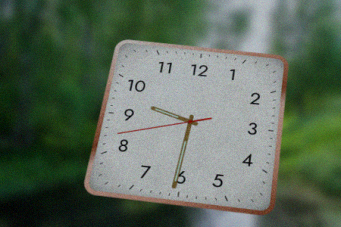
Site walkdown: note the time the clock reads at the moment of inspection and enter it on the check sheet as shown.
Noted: 9:30:42
